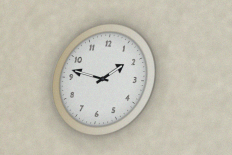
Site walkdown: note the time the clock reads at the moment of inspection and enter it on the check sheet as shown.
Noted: 1:47
